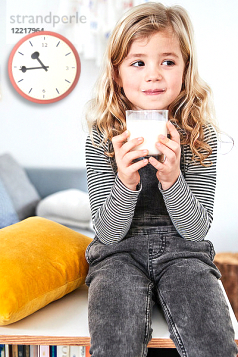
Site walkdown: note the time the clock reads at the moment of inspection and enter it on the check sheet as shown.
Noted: 10:44
